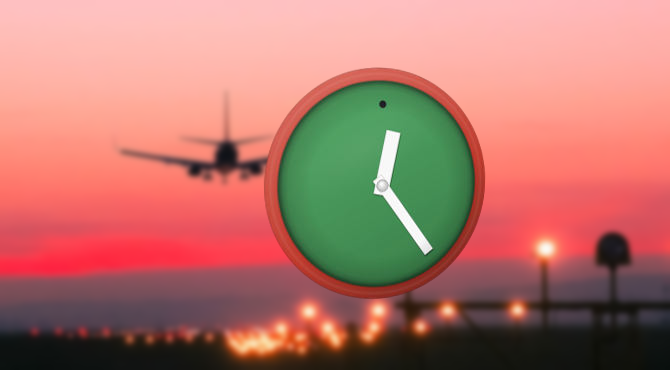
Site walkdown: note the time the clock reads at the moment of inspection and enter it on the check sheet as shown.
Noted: 12:24
